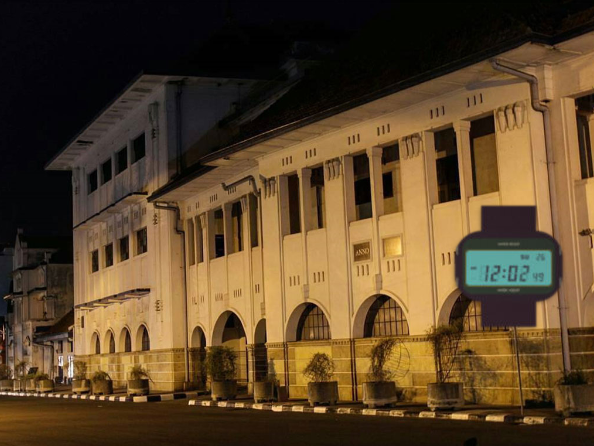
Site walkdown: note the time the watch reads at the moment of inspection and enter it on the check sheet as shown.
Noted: 12:02
